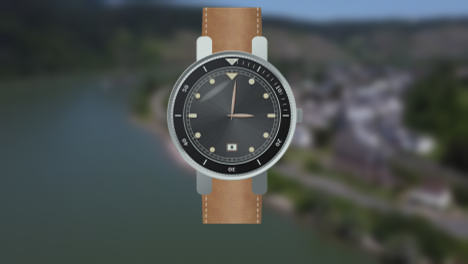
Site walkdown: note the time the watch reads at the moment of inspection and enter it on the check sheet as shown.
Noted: 3:01
